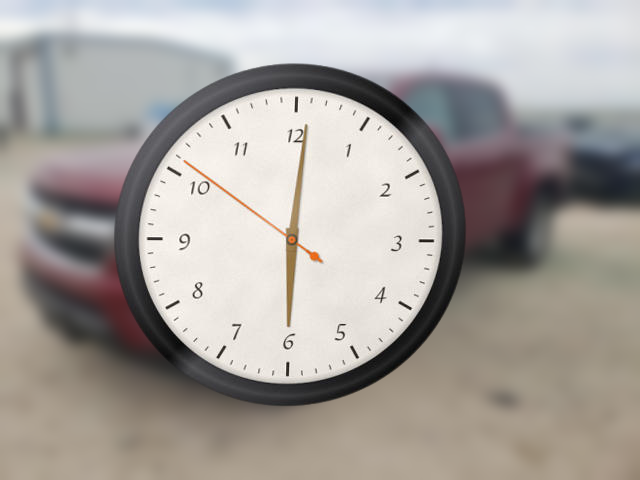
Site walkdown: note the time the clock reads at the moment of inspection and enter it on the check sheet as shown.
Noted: 6:00:51
